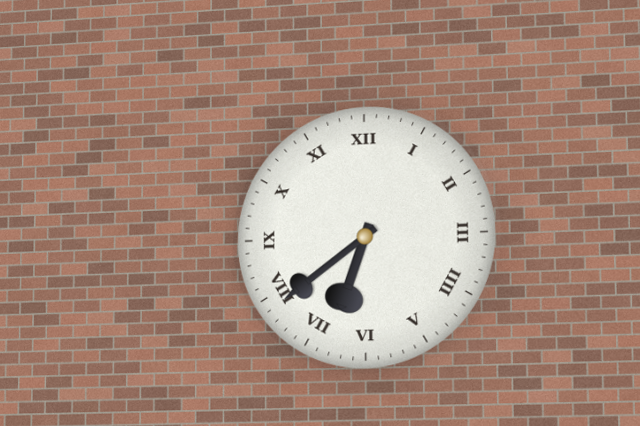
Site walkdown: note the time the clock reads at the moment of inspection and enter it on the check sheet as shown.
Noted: 6:39
